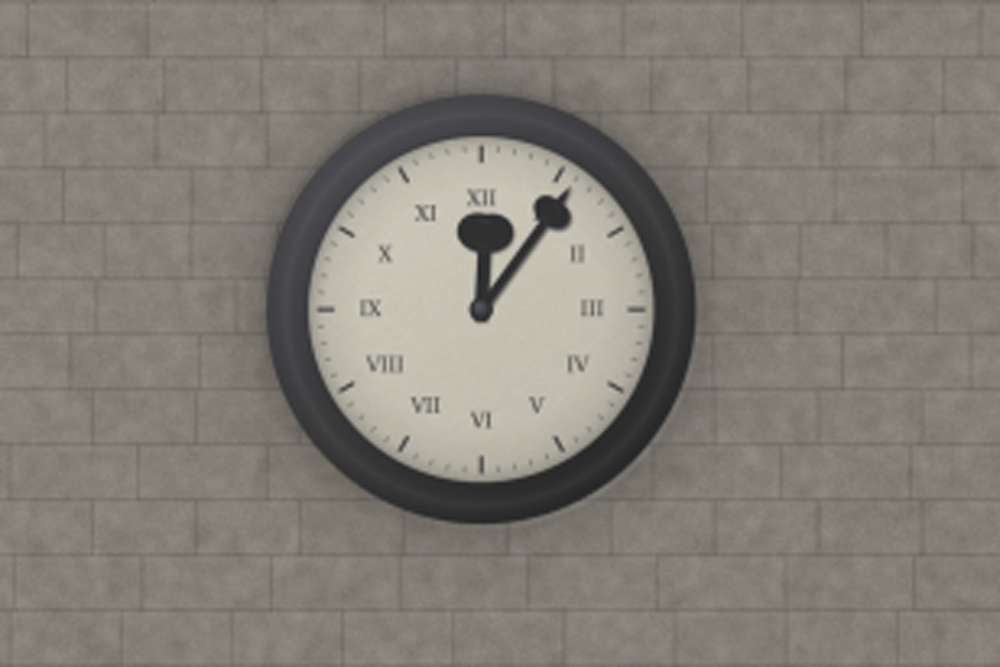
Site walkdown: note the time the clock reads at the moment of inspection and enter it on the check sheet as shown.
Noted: 12:06
